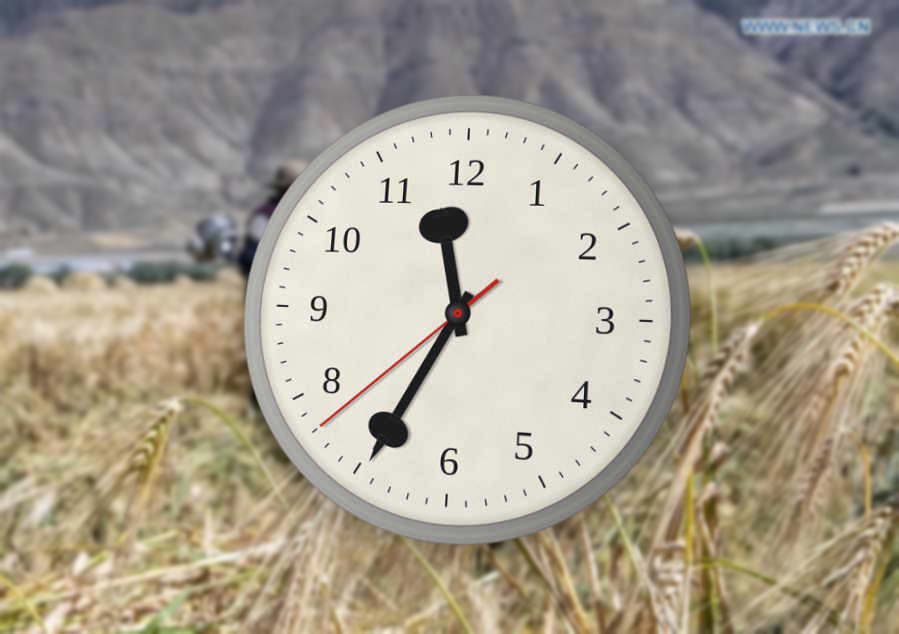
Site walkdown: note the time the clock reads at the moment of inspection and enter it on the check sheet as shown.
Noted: 11:34:38
